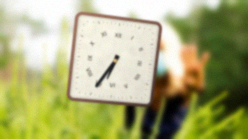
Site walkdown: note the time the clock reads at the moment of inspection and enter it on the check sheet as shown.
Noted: 6:35
